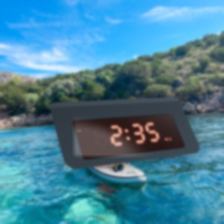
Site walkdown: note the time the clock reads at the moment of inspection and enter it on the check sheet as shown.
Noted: 2:35
